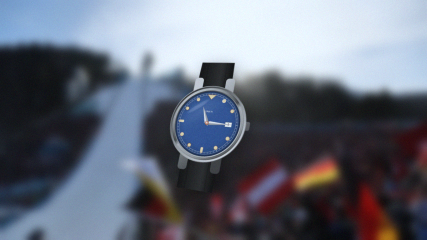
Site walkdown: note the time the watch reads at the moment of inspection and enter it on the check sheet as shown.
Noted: 11:15
